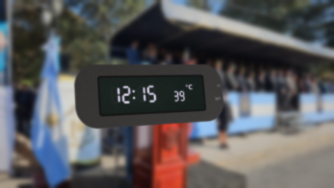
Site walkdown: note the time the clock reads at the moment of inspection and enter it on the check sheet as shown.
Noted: 12:15
